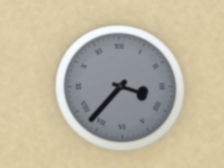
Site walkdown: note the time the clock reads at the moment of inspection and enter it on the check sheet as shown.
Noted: 3:37
